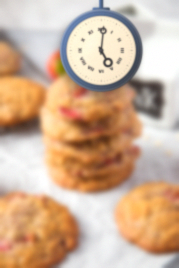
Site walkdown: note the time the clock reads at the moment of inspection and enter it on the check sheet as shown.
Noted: 5:01
